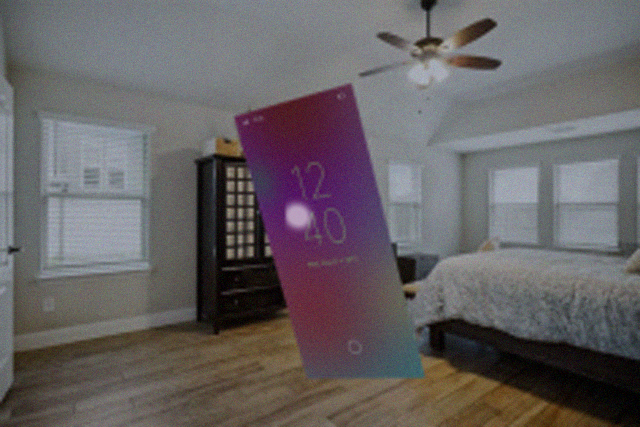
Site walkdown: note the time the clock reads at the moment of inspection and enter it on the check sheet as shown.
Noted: 12:40
